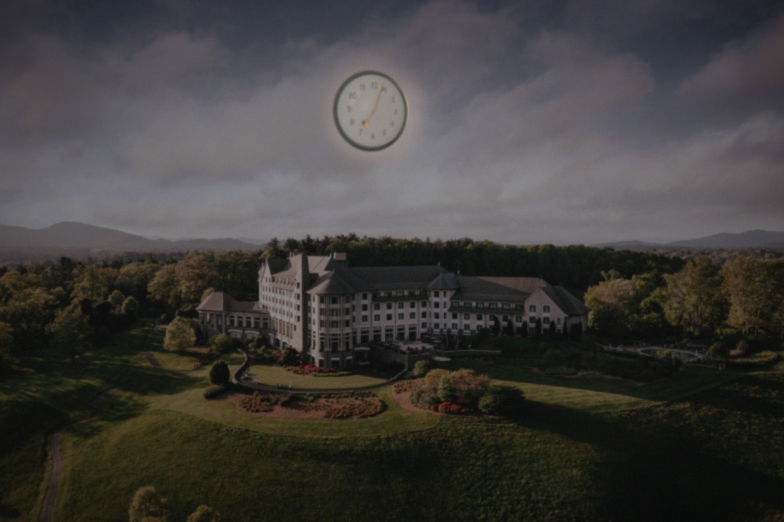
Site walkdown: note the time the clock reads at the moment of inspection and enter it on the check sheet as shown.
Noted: 7:03
